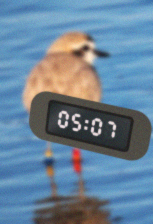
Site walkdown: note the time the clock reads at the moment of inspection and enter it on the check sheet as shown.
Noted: 5:07
